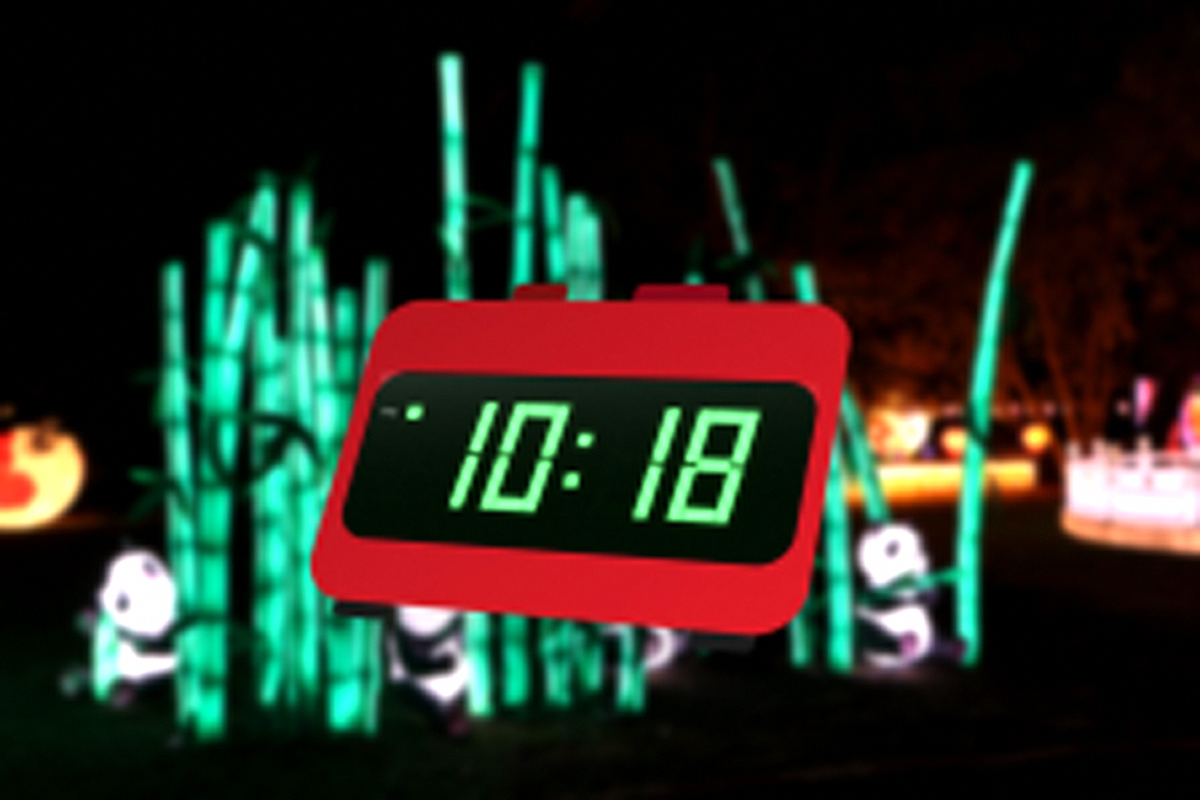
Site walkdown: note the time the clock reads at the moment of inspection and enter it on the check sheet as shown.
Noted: 10:18
